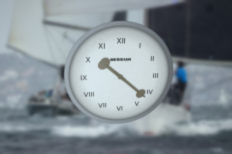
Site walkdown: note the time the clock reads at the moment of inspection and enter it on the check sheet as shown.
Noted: 10:22
